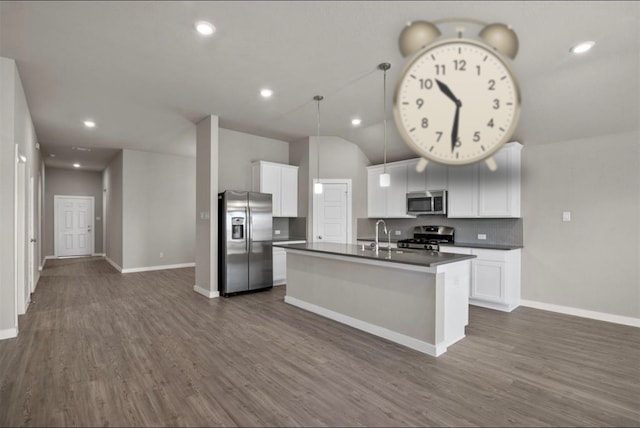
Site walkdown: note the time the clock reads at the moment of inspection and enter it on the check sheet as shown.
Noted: 10:31
